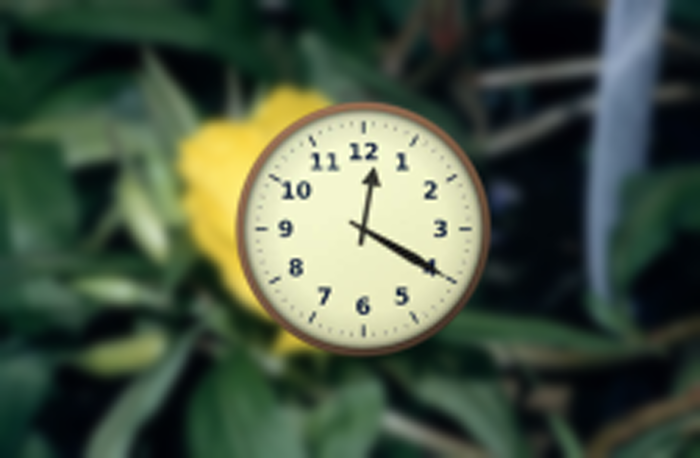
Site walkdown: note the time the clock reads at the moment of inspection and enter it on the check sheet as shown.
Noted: 12:20
